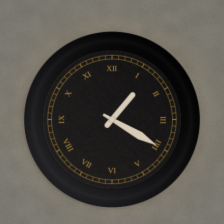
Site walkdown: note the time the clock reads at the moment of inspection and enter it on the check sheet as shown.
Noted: 1:20
